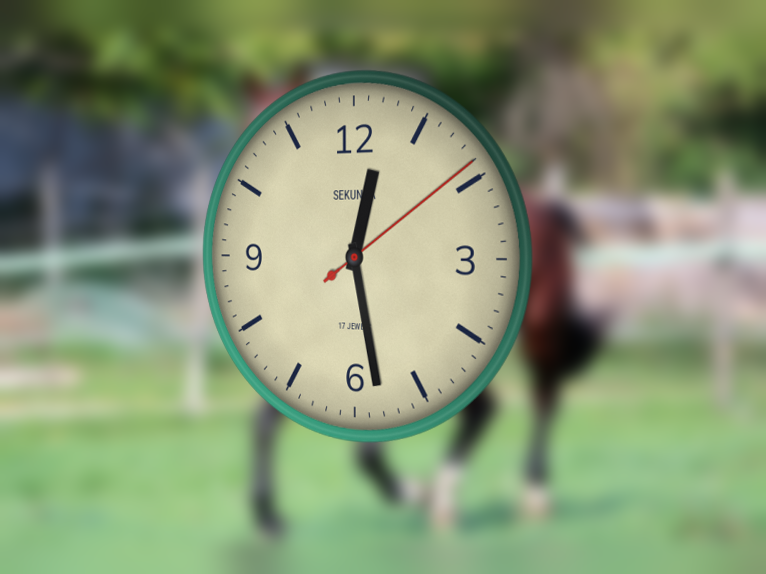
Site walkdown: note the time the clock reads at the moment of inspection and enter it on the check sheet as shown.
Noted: 12:28:09
